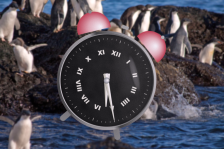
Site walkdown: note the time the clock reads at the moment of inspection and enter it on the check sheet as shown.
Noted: 5:25
